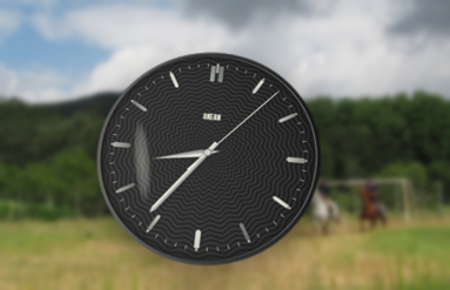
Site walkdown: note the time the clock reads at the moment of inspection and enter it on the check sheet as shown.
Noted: 8:36:07
